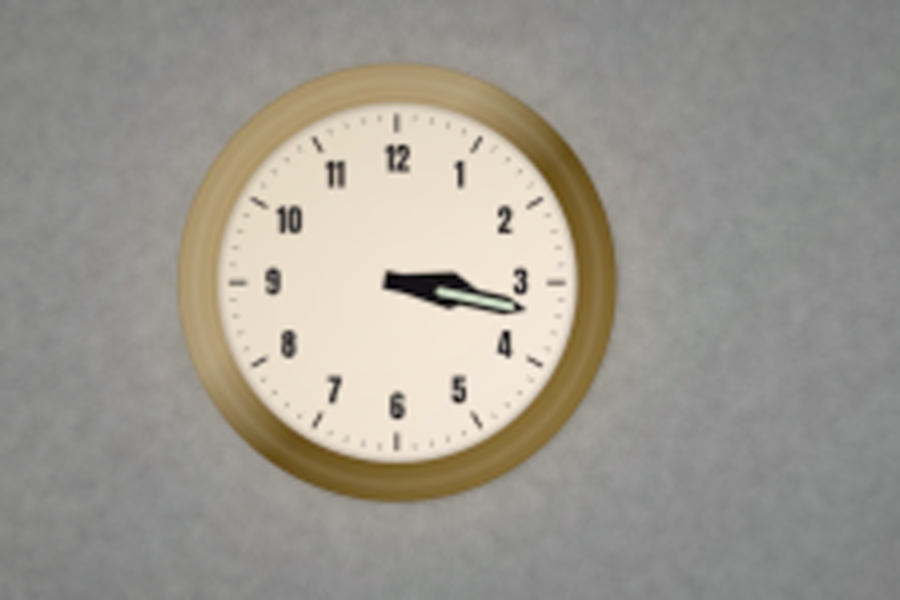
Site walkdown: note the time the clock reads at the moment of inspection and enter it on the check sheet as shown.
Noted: 3:17
